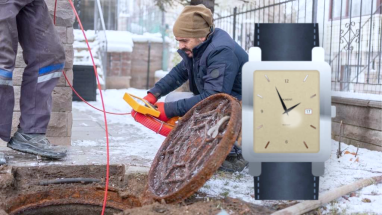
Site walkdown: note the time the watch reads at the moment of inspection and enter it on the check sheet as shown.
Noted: 1:56
